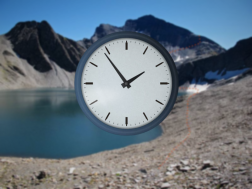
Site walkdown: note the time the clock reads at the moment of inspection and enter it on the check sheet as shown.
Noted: 1:54
